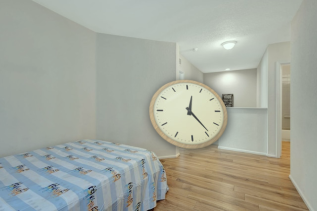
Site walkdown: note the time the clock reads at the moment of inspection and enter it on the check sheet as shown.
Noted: 12:24
